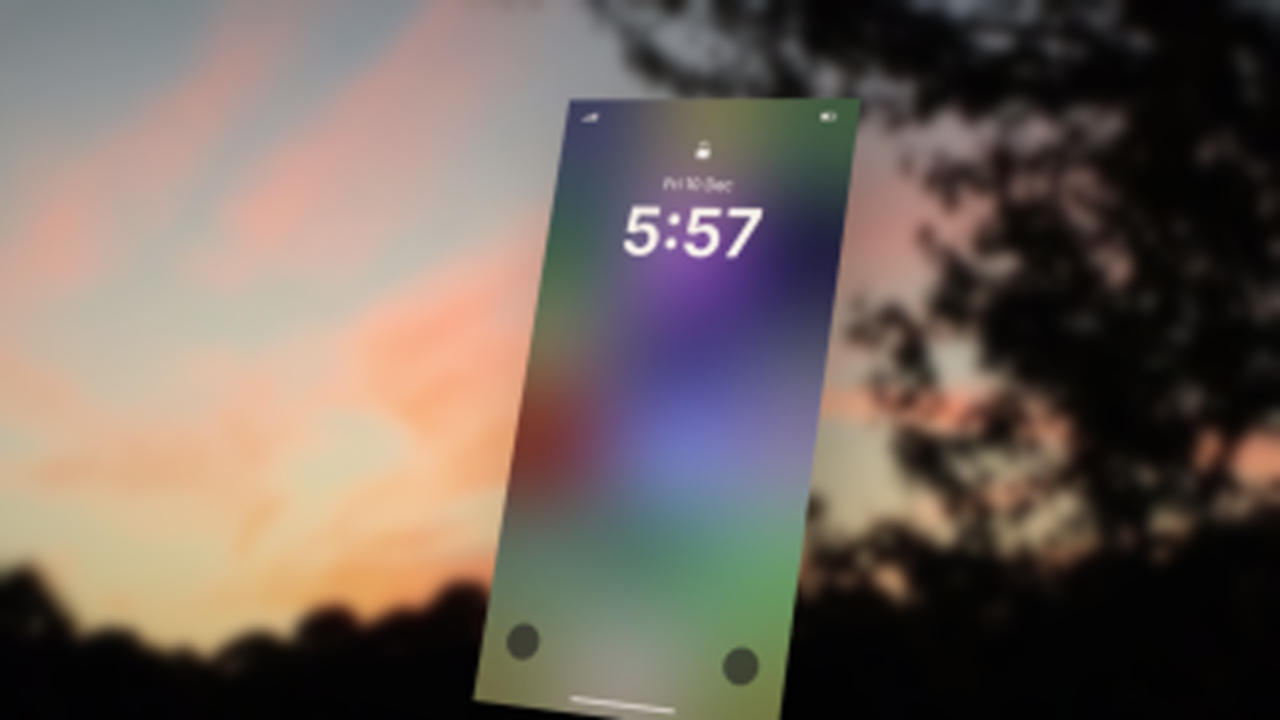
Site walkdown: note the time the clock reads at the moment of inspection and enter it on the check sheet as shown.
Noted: 5:57
